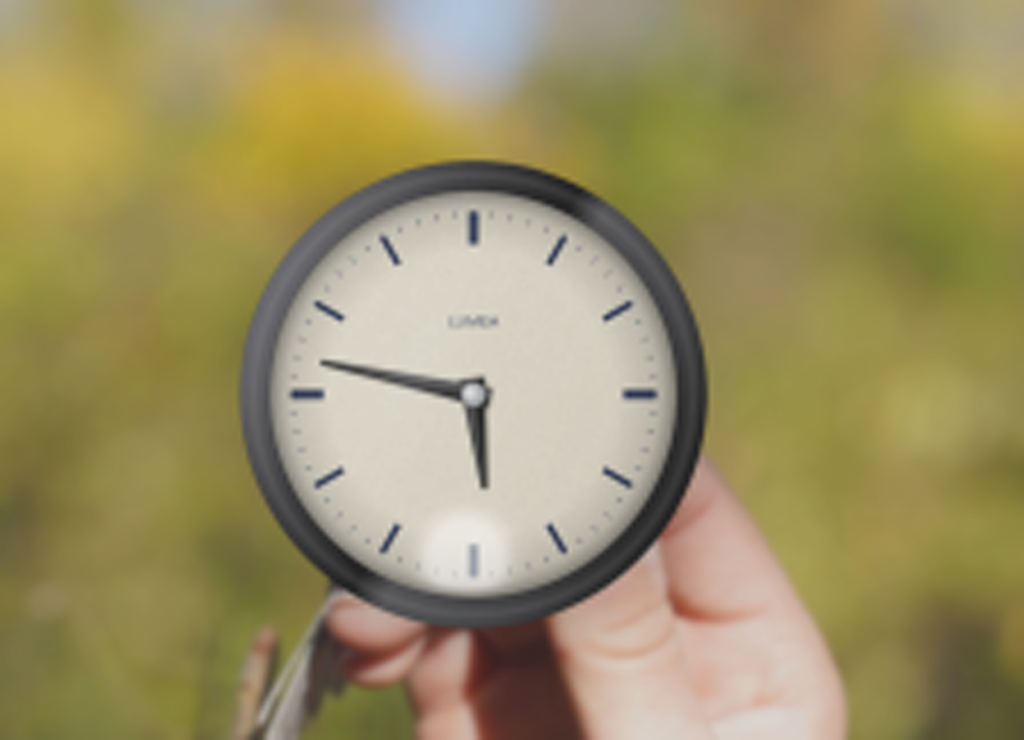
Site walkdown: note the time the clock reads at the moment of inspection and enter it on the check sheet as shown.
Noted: 5:47
